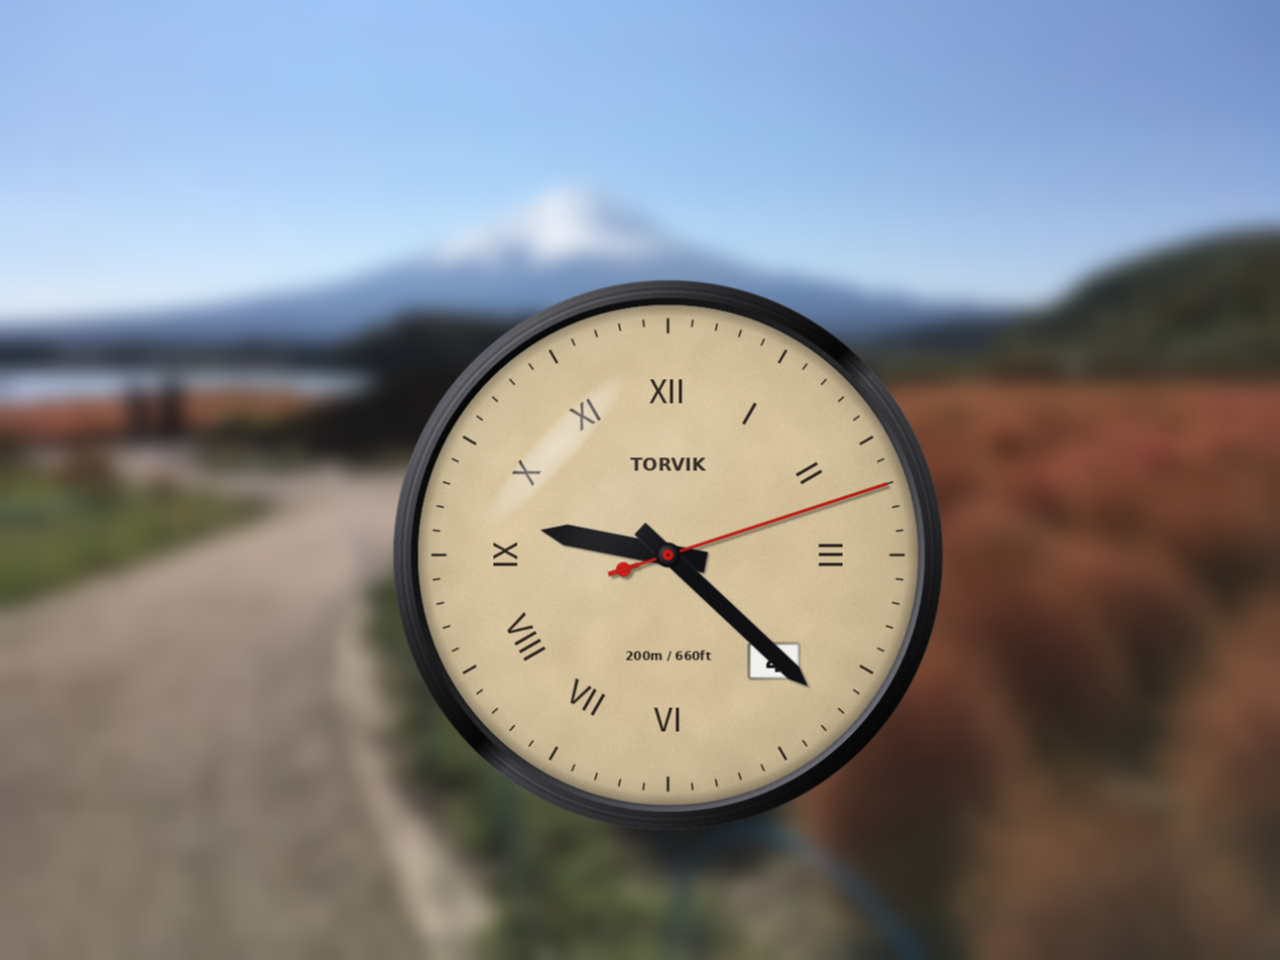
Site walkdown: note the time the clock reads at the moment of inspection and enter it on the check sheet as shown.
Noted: 9:22:12
